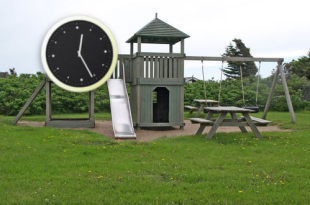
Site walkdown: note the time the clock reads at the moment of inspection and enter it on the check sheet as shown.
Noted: 12:26
